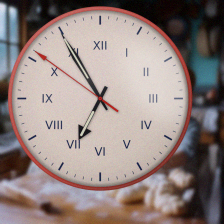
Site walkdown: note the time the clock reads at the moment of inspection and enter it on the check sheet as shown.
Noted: 6:54:51
